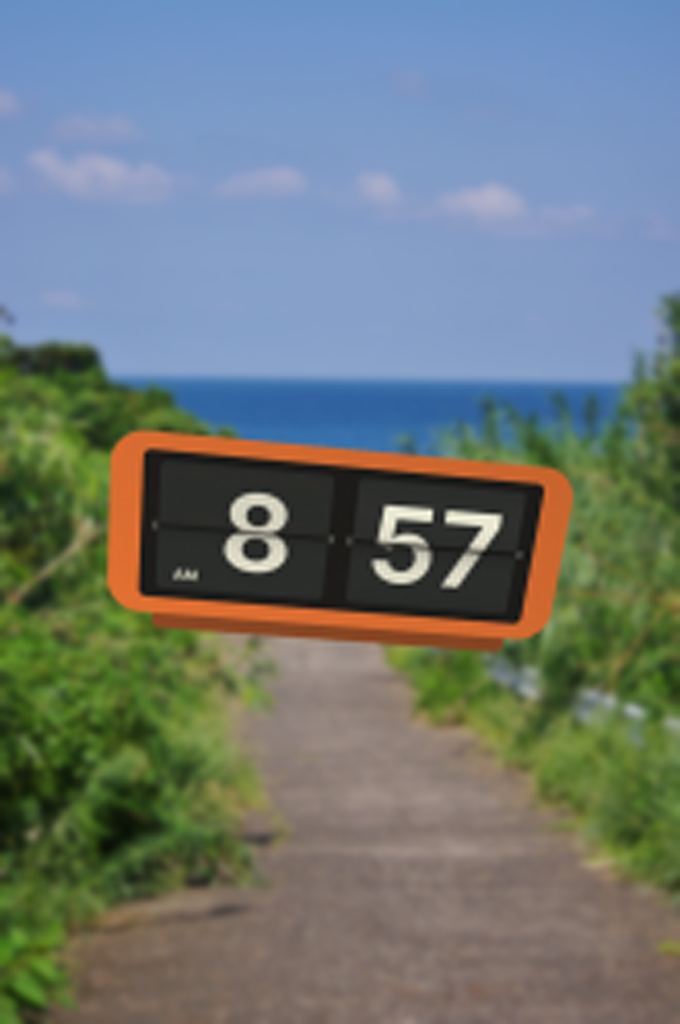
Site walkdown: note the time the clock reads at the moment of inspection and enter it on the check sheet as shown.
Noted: 8:57
